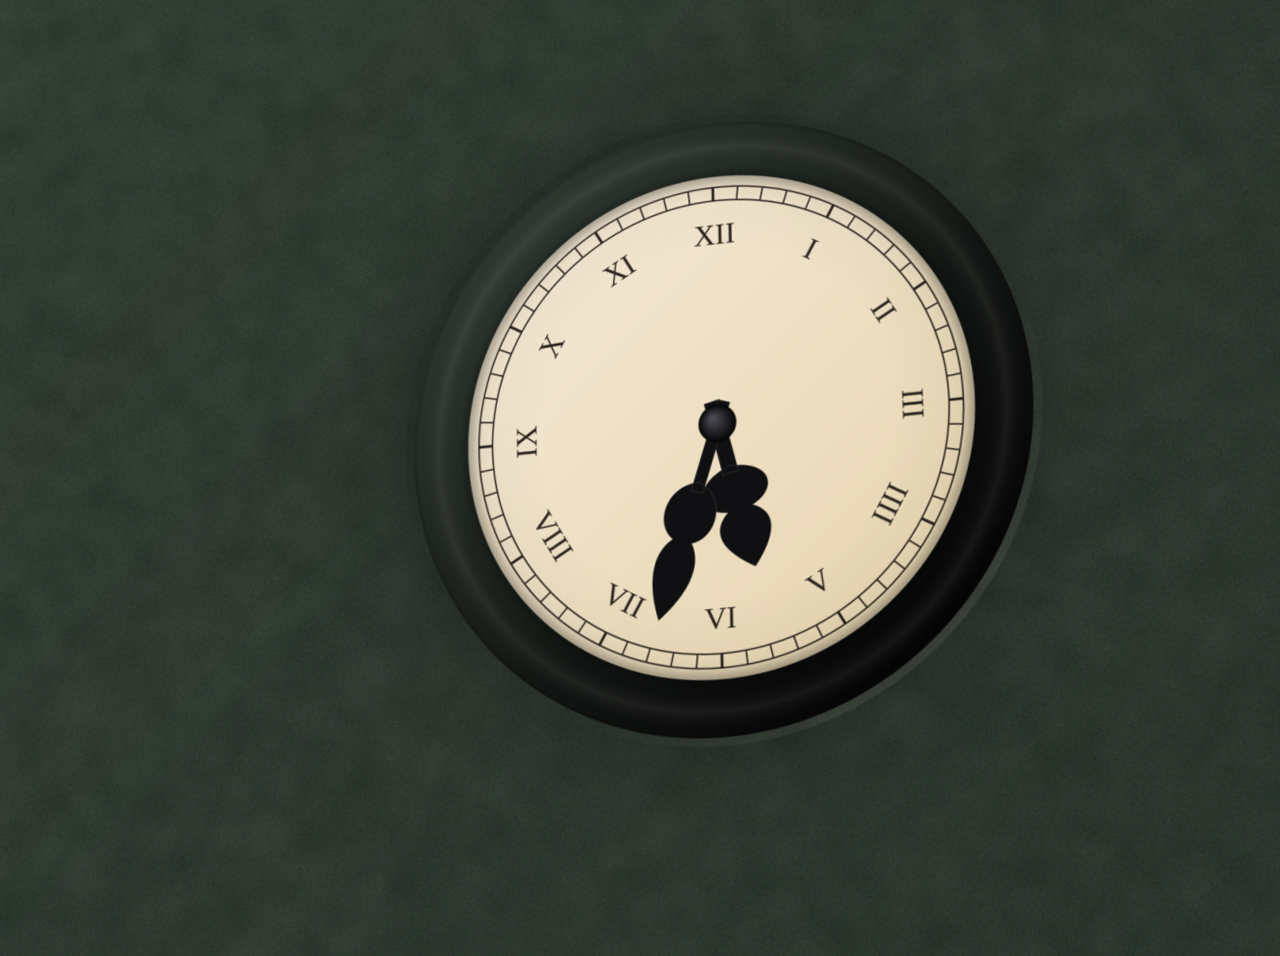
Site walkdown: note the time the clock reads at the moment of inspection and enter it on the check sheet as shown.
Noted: 5:33
